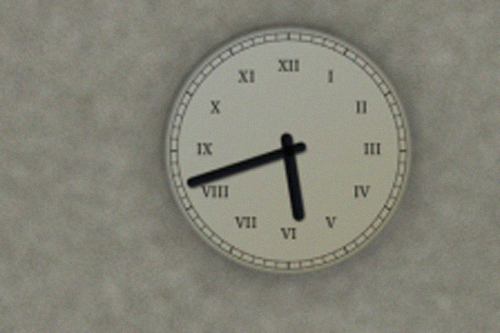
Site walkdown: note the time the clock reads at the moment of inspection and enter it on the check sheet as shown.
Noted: 5:42
